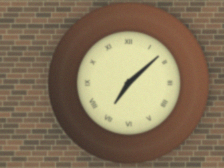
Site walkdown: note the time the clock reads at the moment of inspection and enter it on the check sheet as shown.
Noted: 7:08
